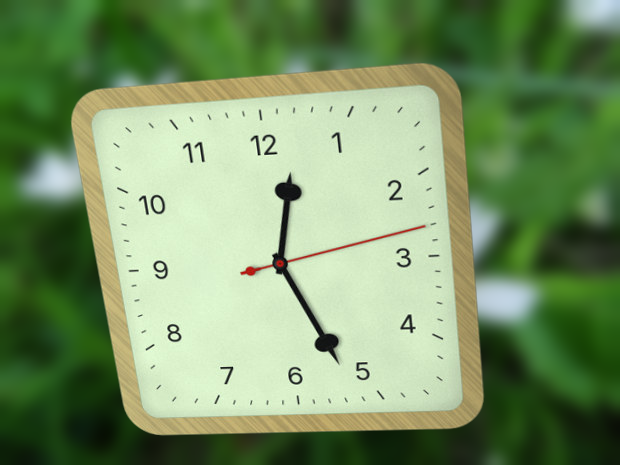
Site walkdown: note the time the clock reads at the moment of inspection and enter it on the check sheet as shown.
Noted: 12:26:13
